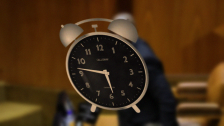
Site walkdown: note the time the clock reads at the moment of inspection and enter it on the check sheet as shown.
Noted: 5:47
